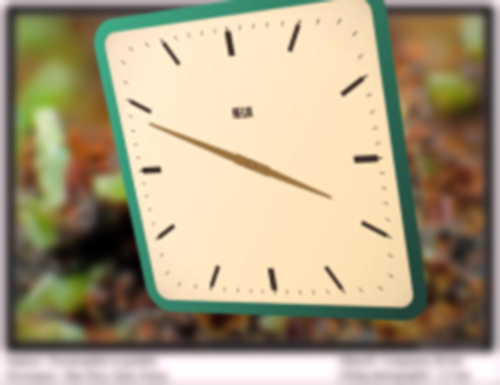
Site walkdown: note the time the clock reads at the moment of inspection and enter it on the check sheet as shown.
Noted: 3:49
